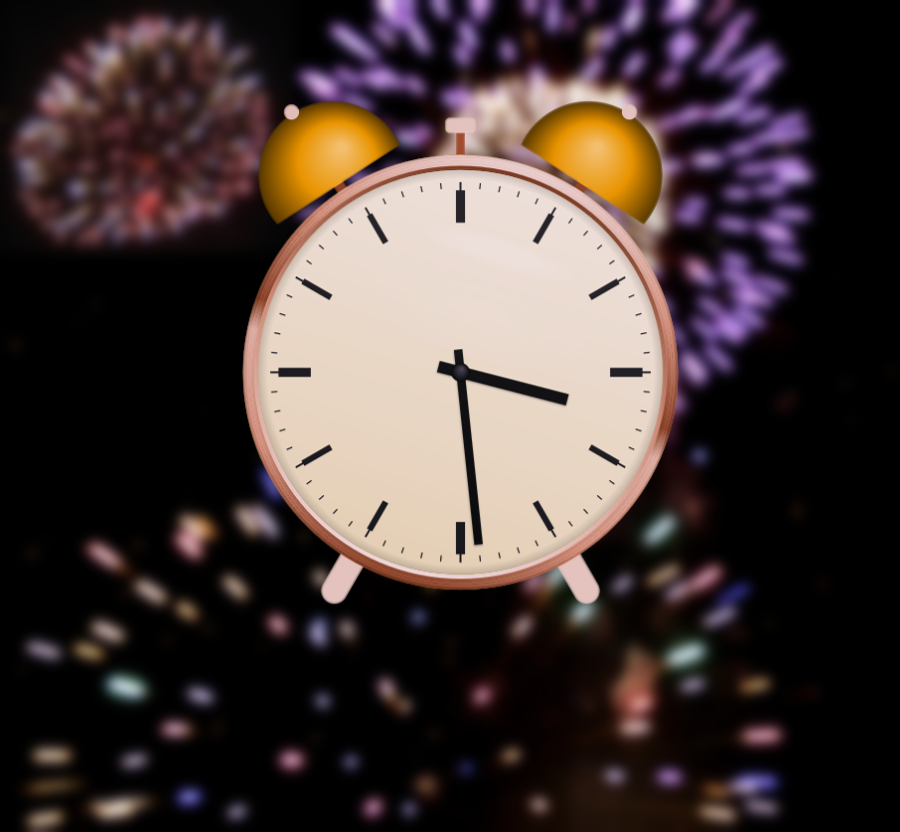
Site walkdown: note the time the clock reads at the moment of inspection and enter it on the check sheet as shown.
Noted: 3:29
